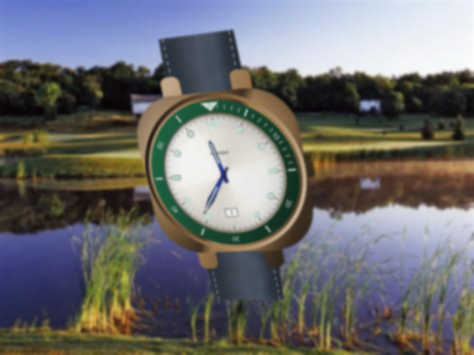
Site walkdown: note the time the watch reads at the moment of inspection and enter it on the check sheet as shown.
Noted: 11:36
